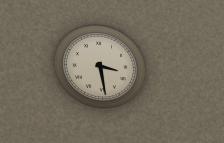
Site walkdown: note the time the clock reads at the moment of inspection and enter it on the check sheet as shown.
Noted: 3:29
